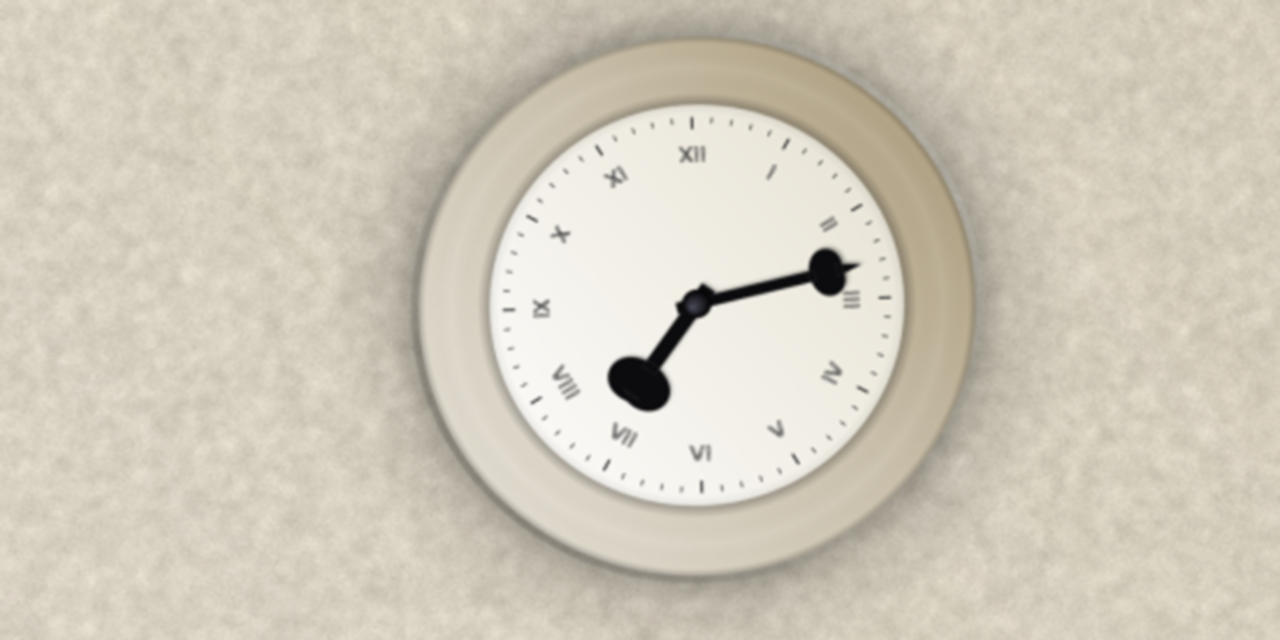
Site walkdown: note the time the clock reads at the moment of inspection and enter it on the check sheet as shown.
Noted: 7:13
